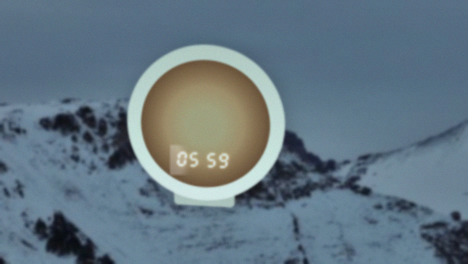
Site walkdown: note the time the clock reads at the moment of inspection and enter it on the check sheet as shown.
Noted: 5:59
